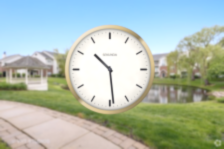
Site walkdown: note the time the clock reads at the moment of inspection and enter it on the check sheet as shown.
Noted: 10:29
